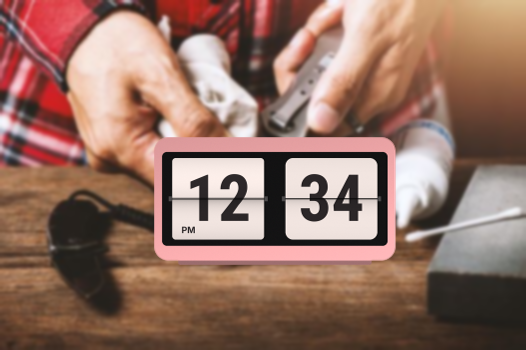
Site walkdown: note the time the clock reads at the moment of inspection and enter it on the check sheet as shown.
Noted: 12:34
